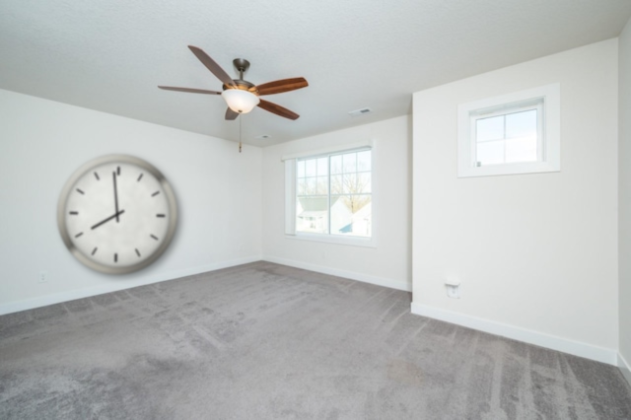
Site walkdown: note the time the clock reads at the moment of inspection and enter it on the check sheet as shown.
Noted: 7:59
